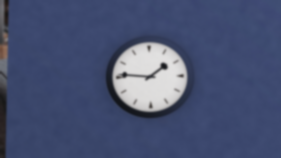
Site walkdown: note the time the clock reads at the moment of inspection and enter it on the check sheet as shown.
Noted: 1:46
